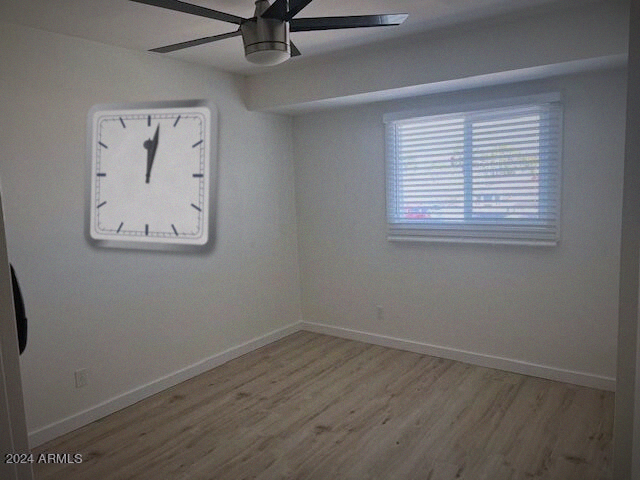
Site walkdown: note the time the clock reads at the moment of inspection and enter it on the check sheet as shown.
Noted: 12:02
